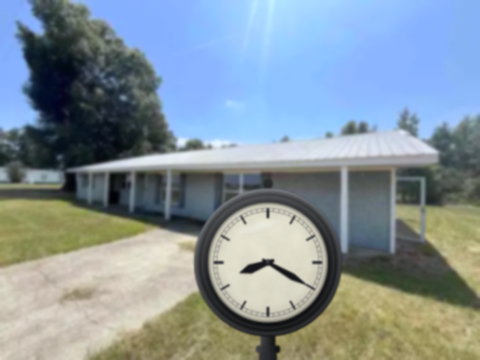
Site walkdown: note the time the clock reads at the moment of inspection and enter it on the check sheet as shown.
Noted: 8:20
